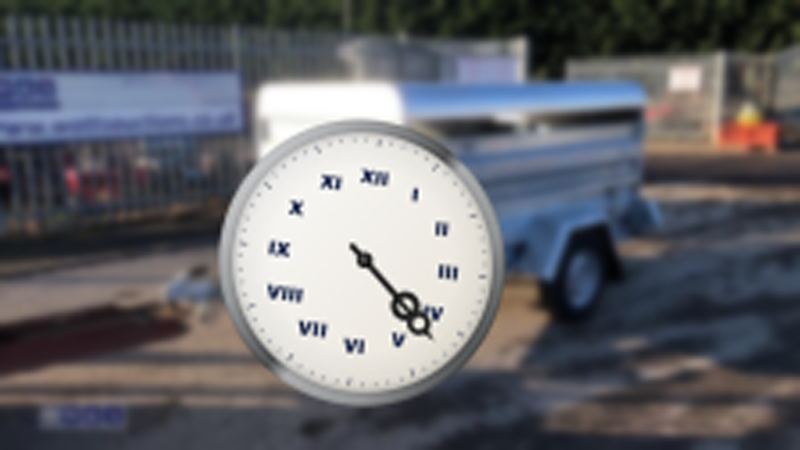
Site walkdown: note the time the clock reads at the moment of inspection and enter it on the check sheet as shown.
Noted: 4:22
